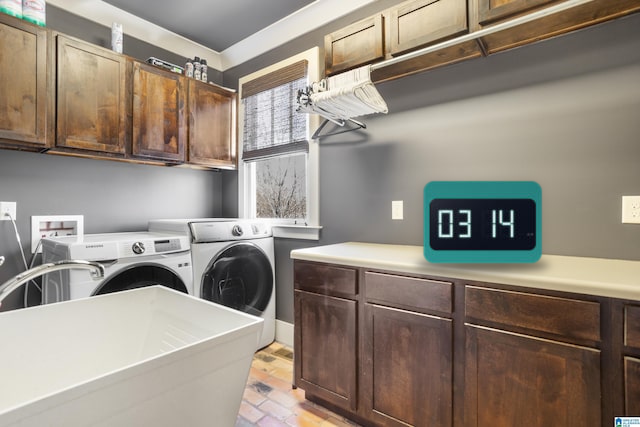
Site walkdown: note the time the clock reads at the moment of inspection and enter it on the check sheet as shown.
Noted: 3:14
